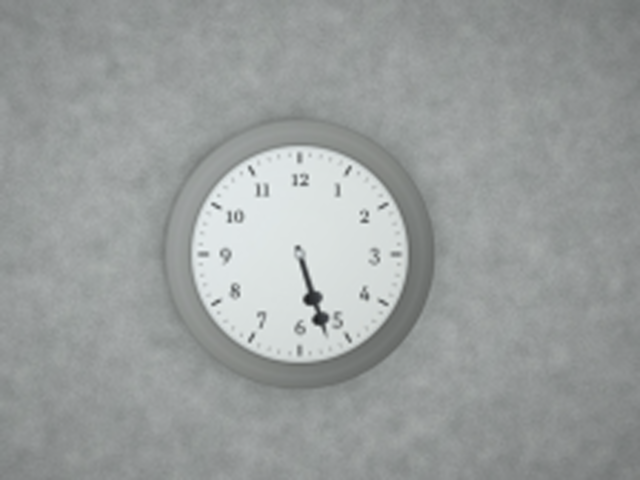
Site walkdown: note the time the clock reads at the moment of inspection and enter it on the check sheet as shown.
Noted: 5:27
